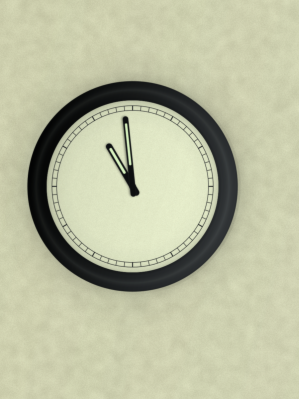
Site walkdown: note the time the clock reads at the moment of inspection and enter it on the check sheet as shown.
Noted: 10:59
